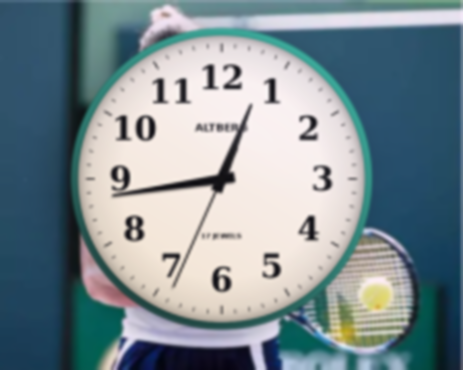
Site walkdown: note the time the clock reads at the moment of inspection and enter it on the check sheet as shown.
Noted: 12:43:34
